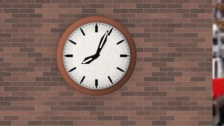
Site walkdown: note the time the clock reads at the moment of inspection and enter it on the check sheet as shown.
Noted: 8:04
